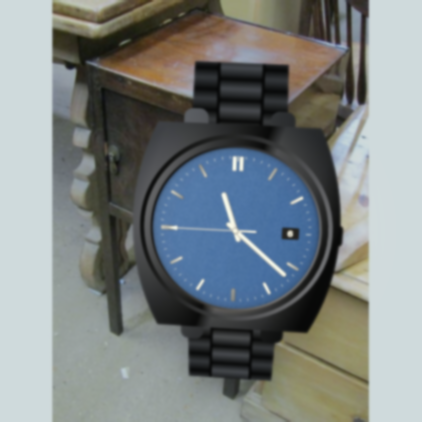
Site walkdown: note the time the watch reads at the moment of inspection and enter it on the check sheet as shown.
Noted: 11:21:45
